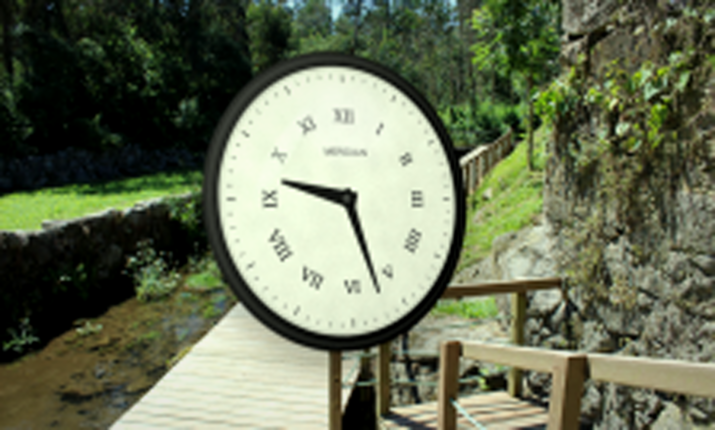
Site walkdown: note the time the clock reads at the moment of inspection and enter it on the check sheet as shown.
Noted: 9:27
